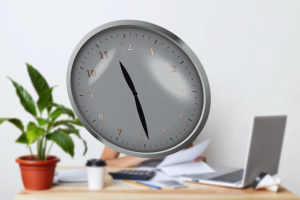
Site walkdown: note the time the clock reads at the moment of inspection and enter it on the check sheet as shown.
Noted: 11:29
